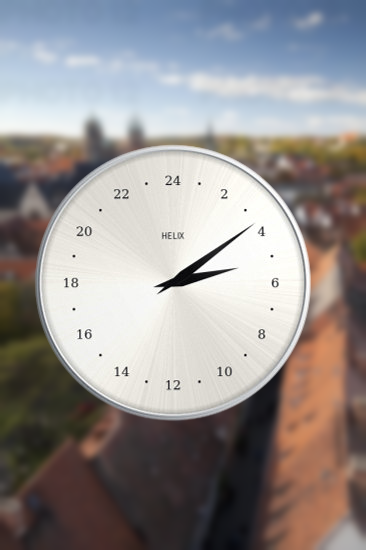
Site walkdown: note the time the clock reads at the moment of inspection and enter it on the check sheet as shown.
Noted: 5:09
